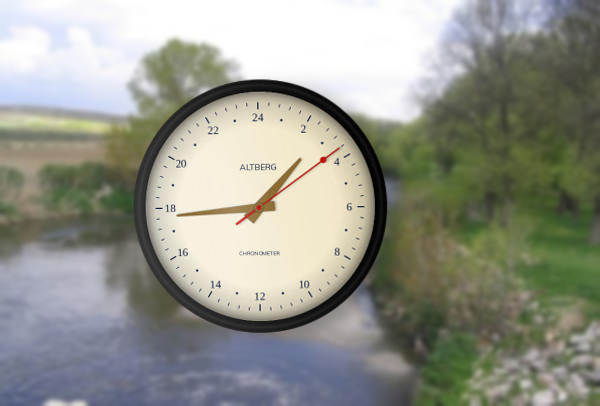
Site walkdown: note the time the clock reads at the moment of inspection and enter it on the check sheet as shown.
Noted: 2:44:09
